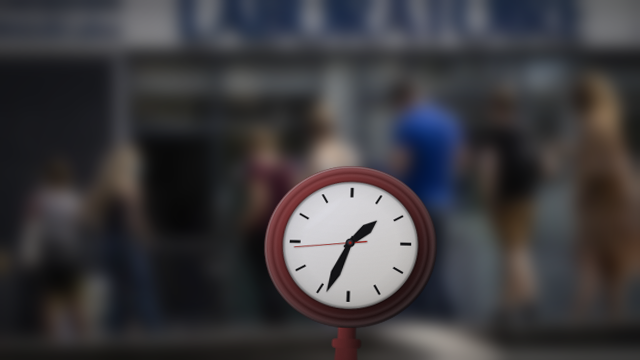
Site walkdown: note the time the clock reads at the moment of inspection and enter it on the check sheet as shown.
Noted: 1:33:44
